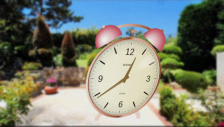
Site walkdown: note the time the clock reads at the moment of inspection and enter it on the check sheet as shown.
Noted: 12:39
